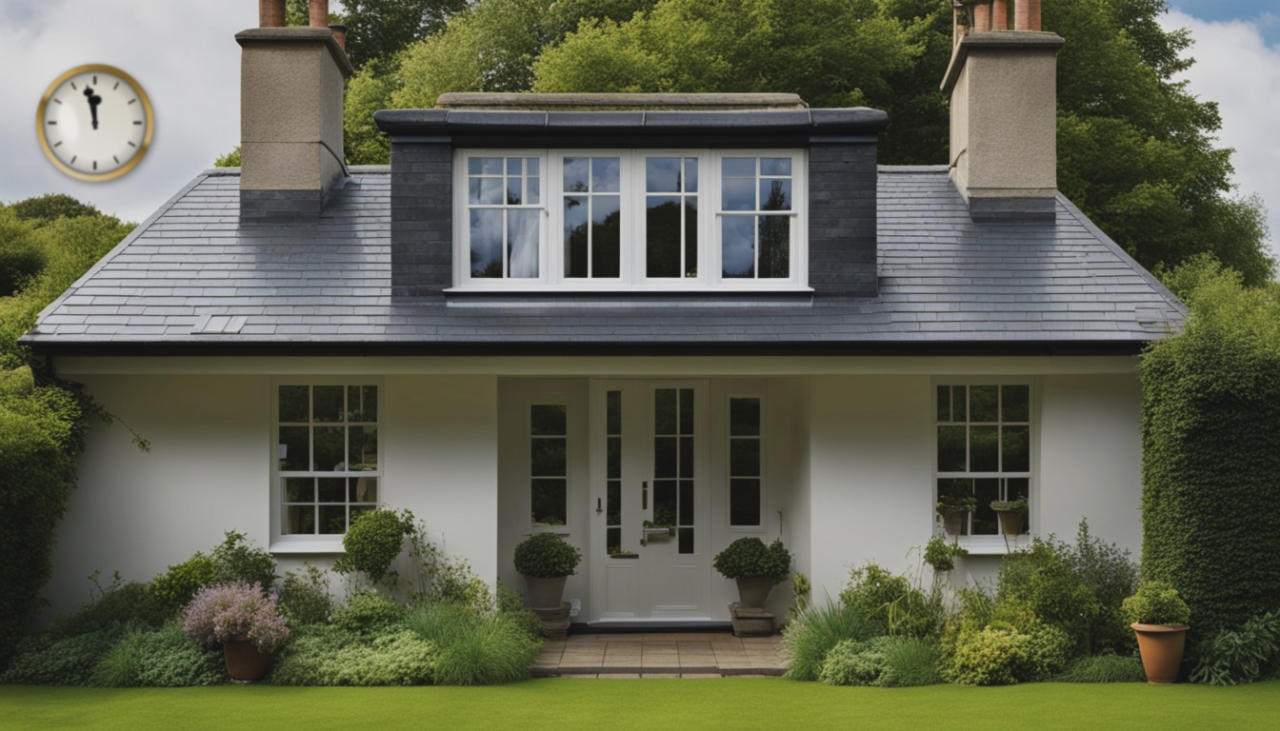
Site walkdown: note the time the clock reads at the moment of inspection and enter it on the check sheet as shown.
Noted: 11:58
